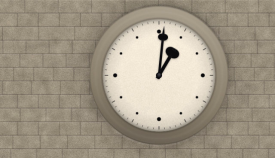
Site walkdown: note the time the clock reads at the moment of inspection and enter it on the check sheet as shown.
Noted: 1:01
